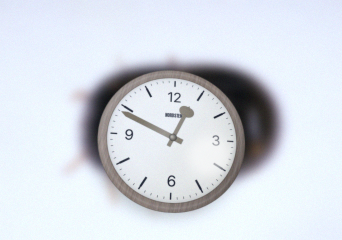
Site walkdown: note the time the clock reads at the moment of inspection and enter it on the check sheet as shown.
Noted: 12:49
